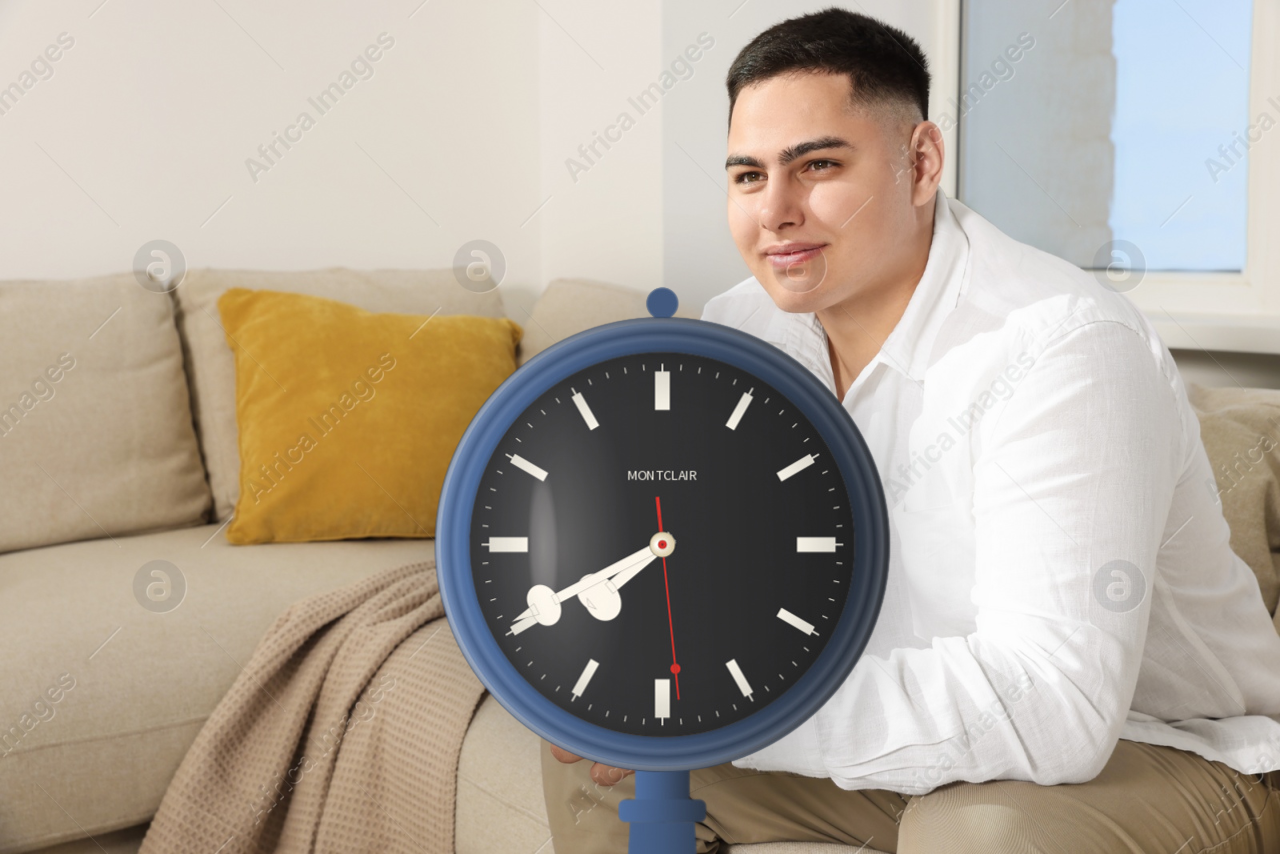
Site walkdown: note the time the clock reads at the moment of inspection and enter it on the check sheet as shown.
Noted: 7:40:29
